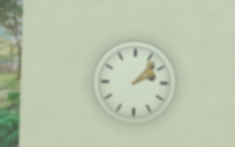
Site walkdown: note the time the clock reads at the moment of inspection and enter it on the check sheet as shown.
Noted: 2:07
